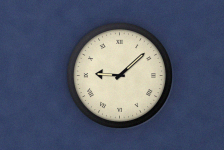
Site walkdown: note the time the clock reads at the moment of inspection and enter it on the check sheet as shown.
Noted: 9:08
